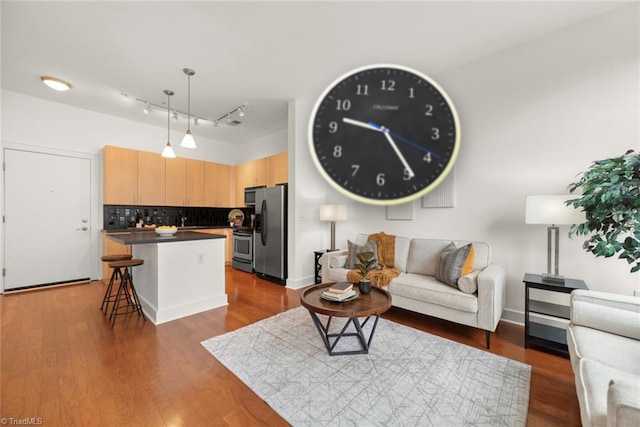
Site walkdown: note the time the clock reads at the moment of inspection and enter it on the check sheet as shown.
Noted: 9:24:19
